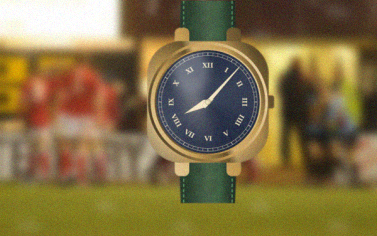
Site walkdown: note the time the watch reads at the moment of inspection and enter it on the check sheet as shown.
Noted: 8:07
